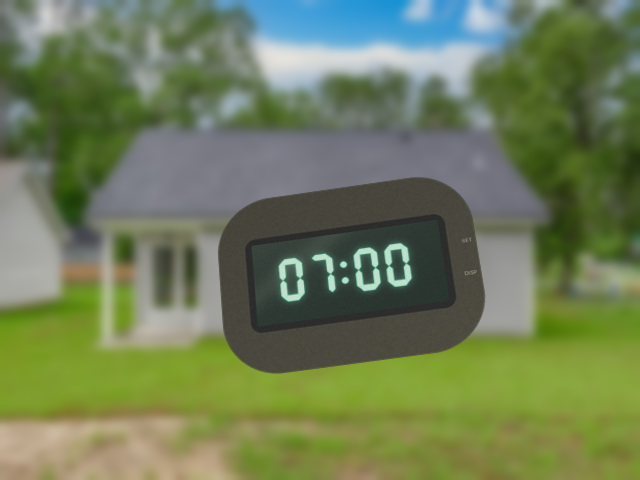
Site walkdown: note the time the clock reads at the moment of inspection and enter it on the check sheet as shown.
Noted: 7:00
